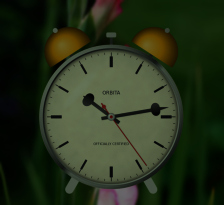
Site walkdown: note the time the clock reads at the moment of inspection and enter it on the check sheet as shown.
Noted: 10:13:24
